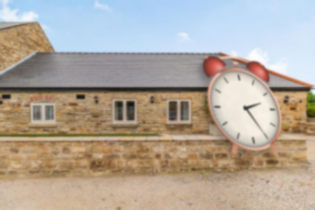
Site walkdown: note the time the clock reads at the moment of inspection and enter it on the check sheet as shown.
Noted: 2:25
